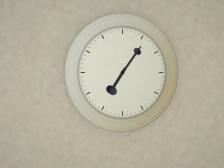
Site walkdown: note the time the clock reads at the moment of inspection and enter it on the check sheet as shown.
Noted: 7:06
